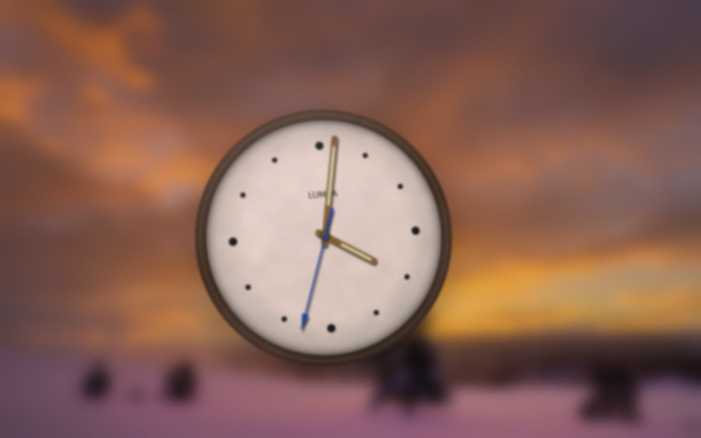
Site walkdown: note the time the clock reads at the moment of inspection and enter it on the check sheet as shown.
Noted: 4:01:33
